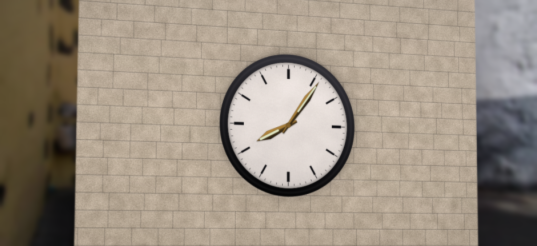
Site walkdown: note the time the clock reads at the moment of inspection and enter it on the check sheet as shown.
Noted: 8:06
